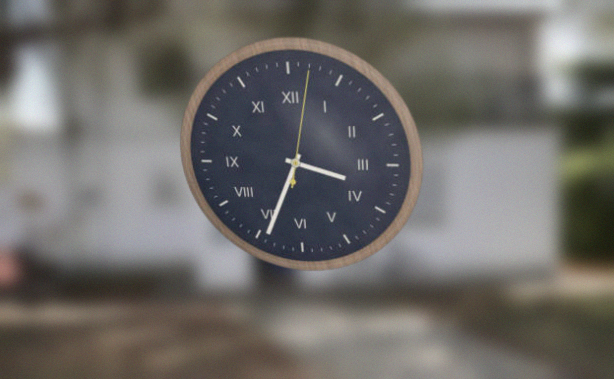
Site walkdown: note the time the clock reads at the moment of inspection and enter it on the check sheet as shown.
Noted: 3:34:02
